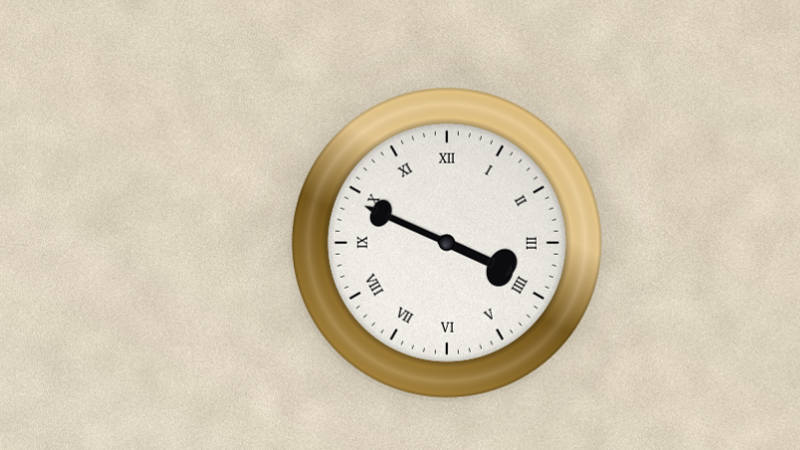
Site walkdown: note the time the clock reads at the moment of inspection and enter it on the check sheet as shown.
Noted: 3:49
